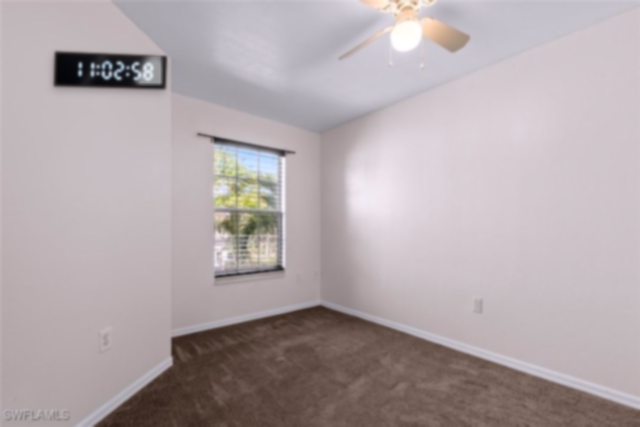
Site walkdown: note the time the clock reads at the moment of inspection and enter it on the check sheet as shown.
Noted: 11:02:58
